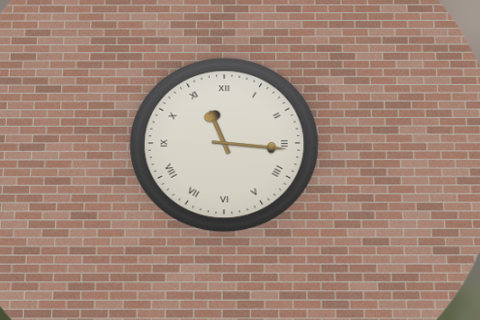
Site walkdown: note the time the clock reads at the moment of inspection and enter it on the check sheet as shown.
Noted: 11:16
